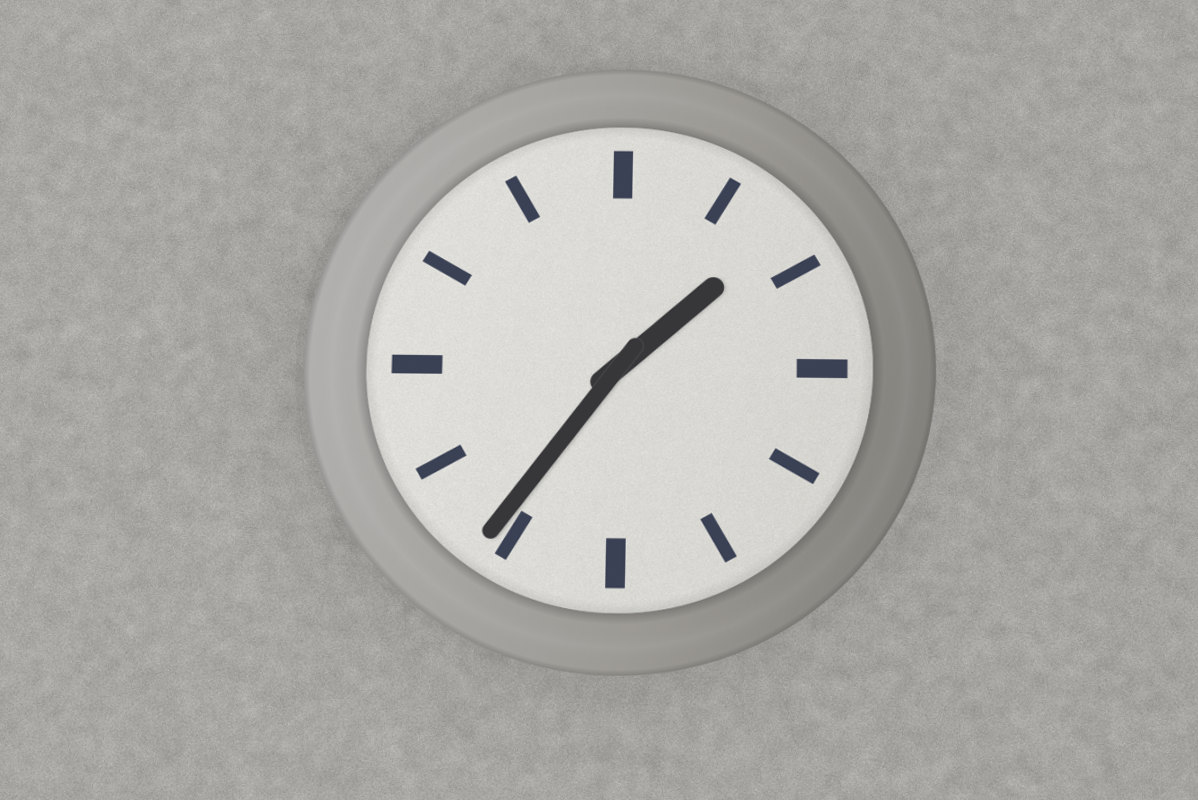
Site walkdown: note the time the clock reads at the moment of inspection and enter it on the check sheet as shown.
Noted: 1:36
